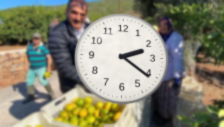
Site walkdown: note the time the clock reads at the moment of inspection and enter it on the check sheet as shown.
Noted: 2:21
